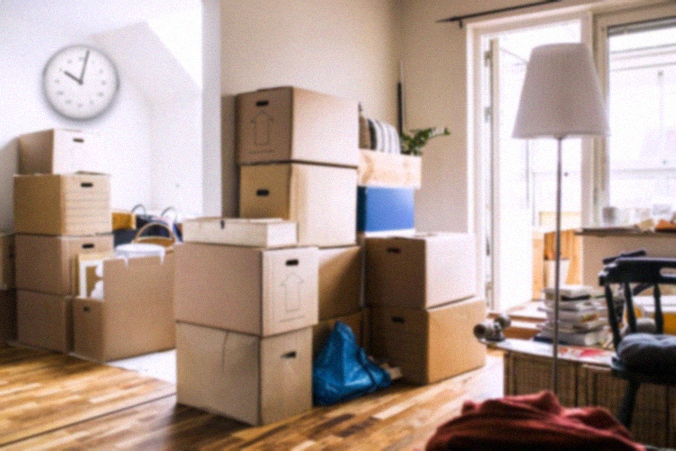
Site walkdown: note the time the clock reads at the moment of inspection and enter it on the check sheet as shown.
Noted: 10:02
